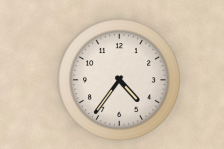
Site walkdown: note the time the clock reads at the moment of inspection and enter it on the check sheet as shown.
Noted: 4:36
